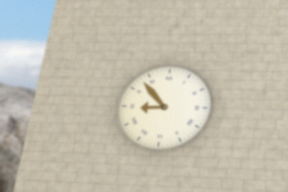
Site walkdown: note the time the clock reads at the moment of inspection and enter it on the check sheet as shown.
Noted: 8:53
